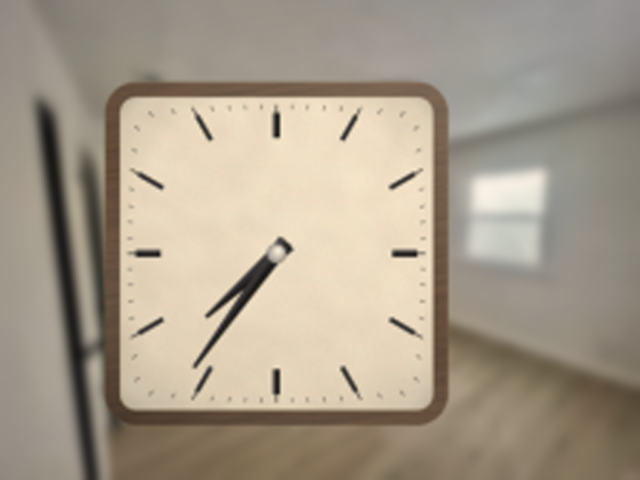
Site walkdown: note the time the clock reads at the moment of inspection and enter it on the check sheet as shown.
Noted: 7:36
